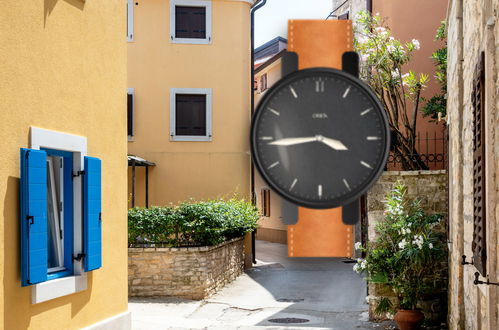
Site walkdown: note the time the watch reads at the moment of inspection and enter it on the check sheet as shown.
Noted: 3:44
